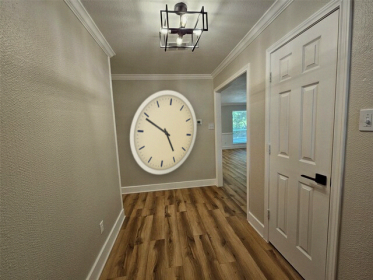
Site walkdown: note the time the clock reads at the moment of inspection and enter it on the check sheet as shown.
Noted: 4:49
